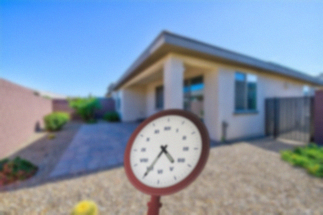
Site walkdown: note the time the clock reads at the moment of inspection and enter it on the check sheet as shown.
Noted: 4:35
